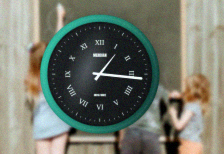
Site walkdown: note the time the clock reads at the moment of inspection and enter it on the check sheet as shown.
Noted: 1:16
